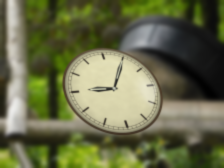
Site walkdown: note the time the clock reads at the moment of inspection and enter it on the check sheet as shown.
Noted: 9:05
